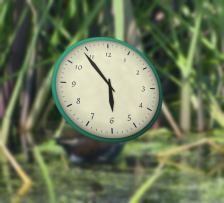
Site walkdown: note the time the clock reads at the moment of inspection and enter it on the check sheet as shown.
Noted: 5:54
